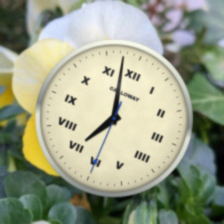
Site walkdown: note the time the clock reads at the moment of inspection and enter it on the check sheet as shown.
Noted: 6:57:30
